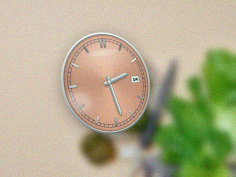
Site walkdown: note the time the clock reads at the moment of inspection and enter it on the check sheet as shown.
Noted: 2:28
